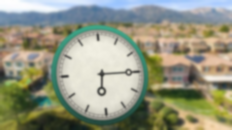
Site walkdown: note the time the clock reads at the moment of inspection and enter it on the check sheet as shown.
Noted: 6:15
